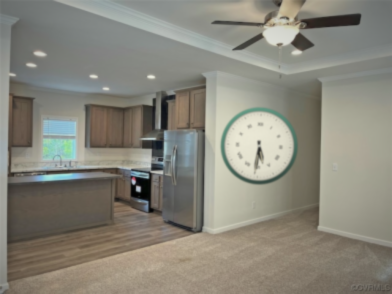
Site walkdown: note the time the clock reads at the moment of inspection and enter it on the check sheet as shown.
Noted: 5:31
